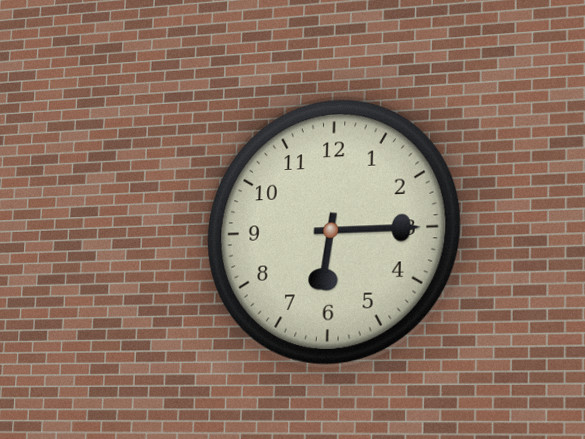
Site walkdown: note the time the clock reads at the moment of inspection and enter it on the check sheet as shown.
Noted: 6:15
